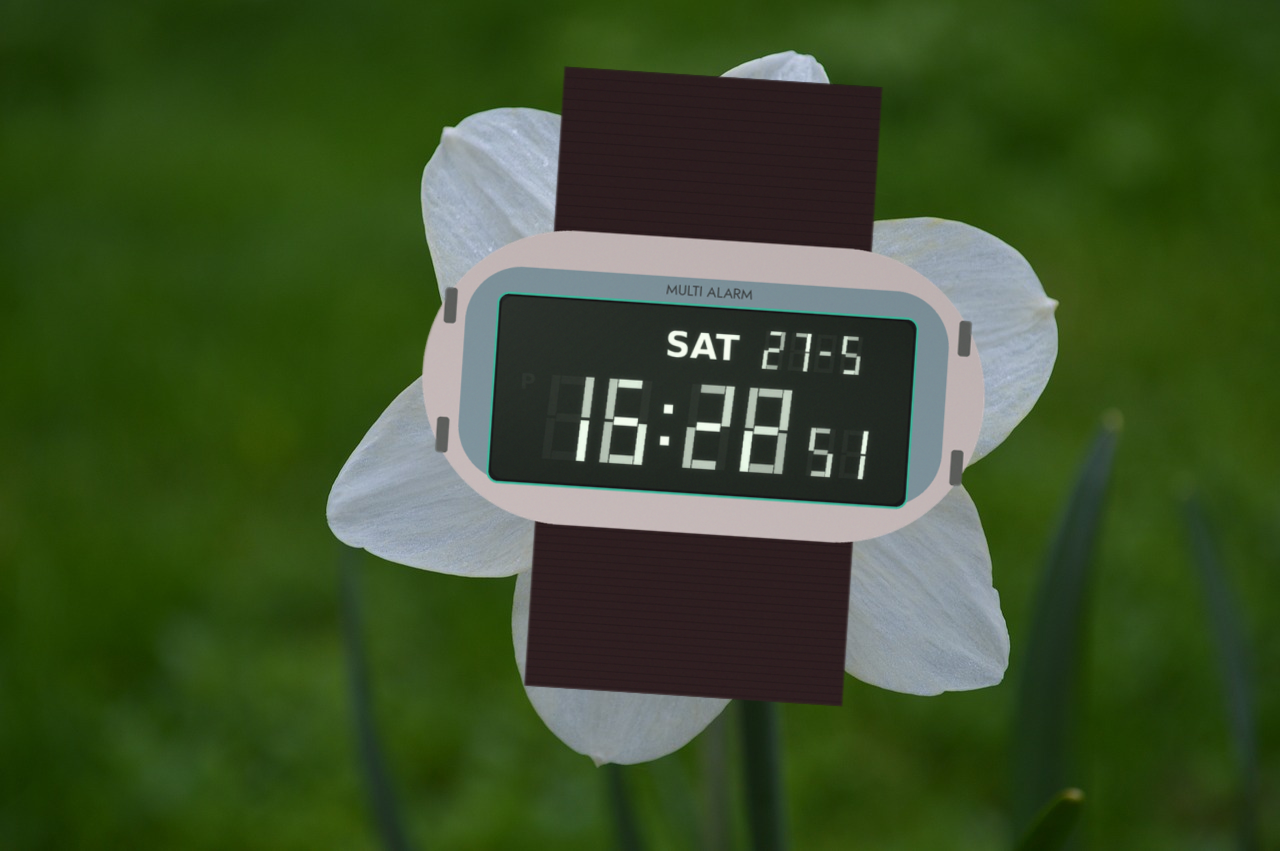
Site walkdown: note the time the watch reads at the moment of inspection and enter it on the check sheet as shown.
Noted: 16:28:51
